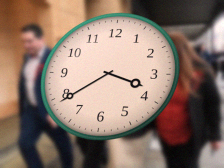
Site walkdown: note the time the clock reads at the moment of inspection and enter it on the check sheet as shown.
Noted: 3:39
